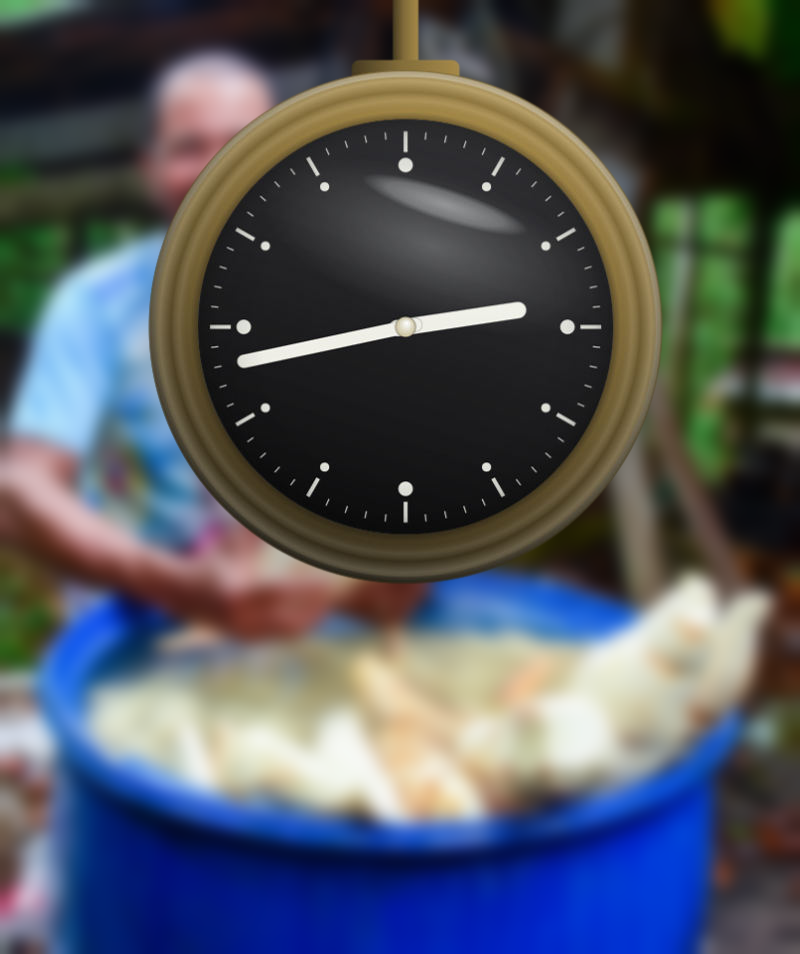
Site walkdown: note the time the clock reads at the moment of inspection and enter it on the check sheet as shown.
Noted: 2:43
